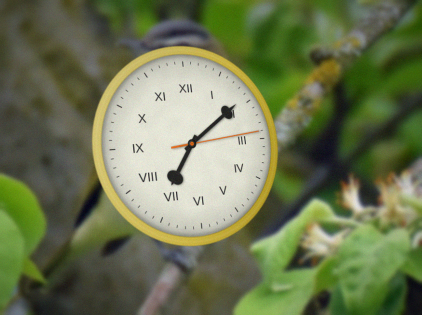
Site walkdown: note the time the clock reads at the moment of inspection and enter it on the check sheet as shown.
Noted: 7:09:14
